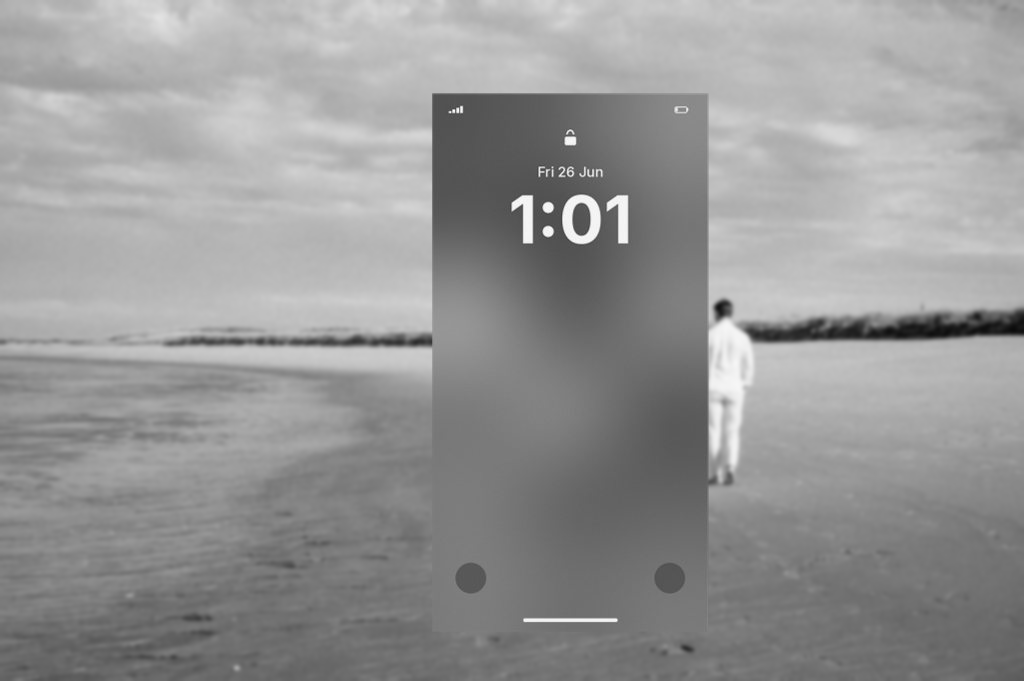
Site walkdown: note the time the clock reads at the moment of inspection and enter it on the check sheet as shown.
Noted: 1:01
